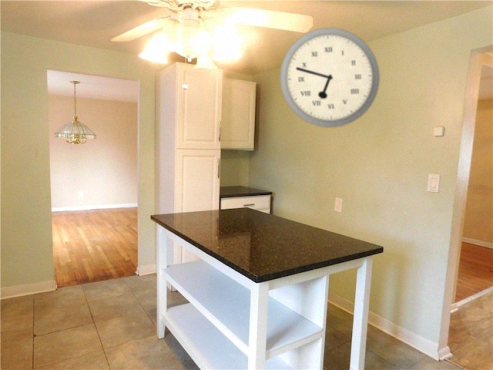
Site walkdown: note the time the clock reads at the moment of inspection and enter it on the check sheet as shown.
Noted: 6:48
